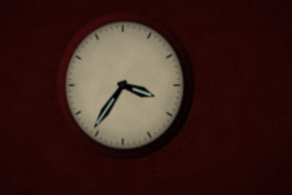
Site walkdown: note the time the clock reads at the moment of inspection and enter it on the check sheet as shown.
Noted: 3:36
